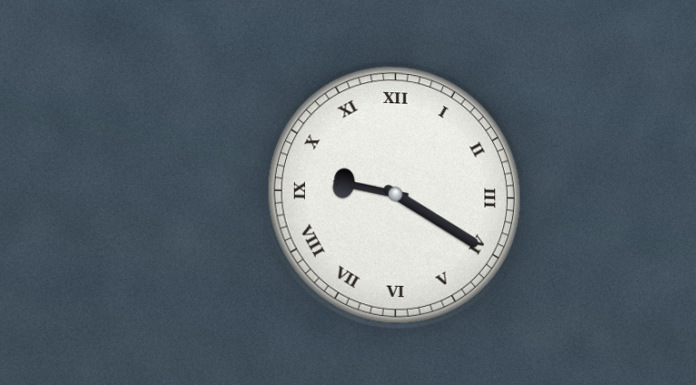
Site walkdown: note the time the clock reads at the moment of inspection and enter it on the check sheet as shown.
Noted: 9:20
